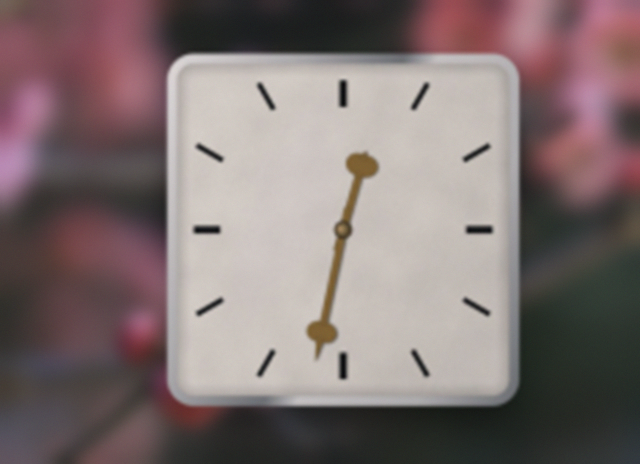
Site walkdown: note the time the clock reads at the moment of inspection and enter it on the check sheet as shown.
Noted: 12:32
